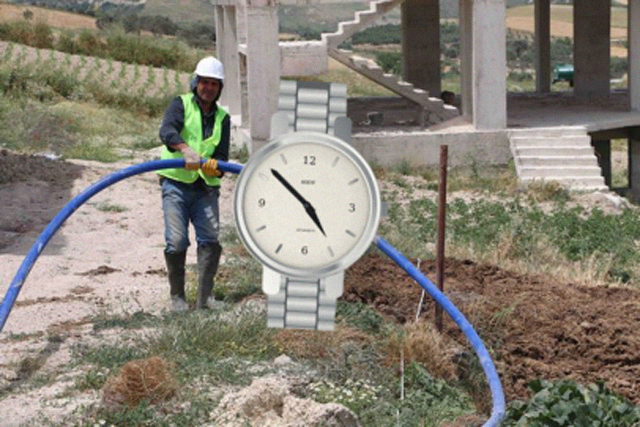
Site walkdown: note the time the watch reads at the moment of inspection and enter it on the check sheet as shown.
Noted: 4:52
